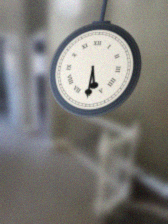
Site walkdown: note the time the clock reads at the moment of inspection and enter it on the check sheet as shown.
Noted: 5:30
